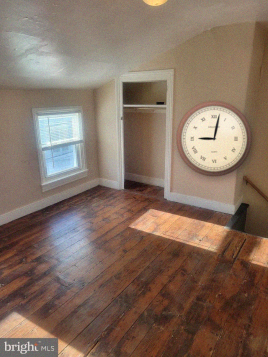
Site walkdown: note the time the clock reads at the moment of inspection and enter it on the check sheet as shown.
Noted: 9:02
